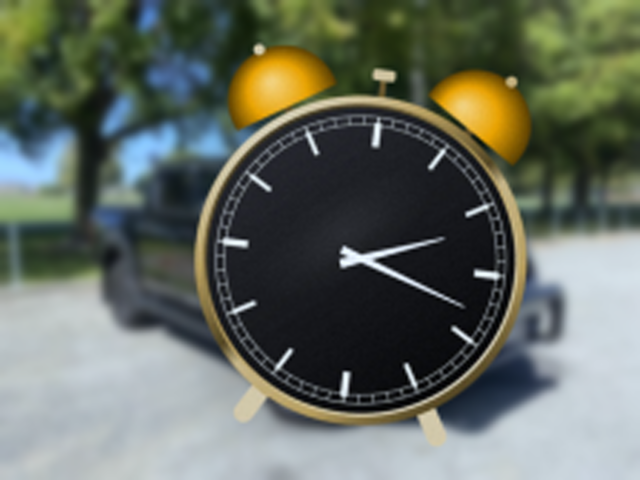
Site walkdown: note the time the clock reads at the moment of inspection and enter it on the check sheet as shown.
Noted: 2:18
